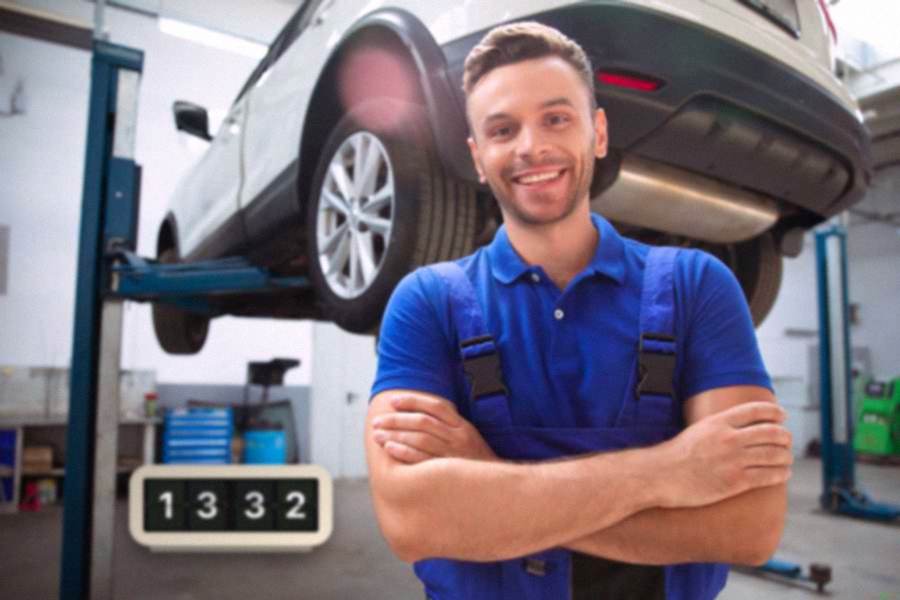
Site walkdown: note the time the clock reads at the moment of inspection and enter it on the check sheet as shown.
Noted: 13:32
